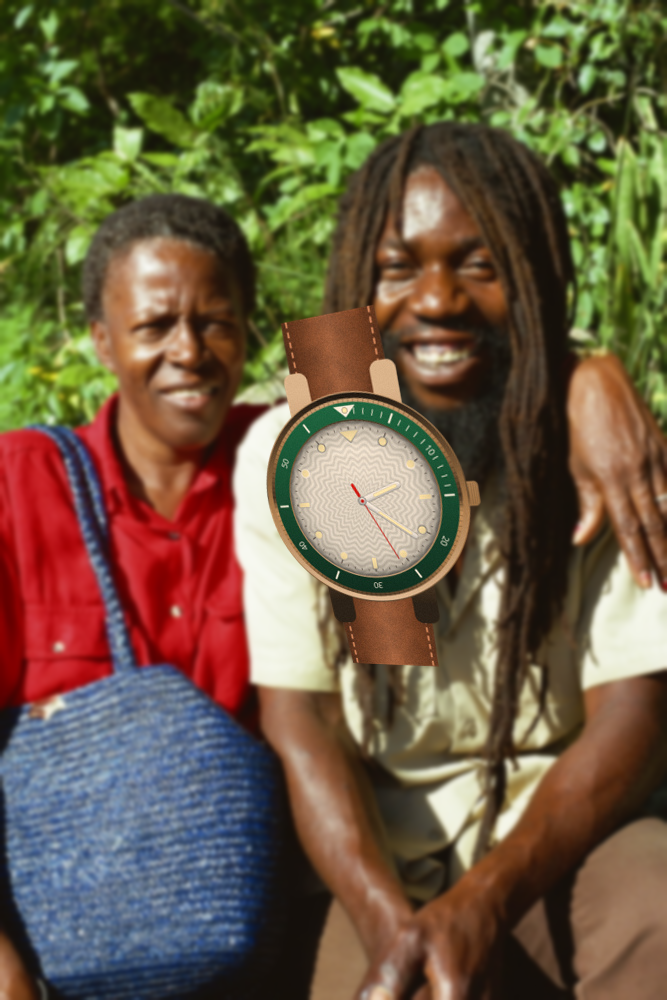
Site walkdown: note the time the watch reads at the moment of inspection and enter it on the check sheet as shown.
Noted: 2:21:26
